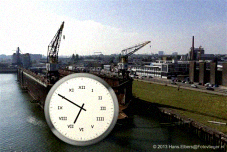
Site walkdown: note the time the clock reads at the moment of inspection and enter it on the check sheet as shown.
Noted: 6:50
